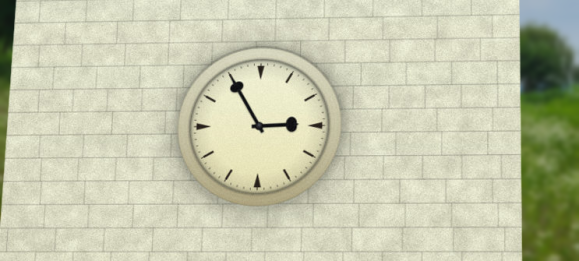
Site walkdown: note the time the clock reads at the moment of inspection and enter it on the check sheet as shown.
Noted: 2:55
